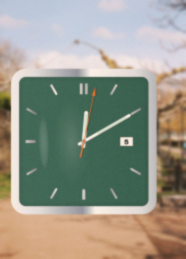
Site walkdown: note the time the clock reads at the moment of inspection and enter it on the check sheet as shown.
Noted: 12:10:02
